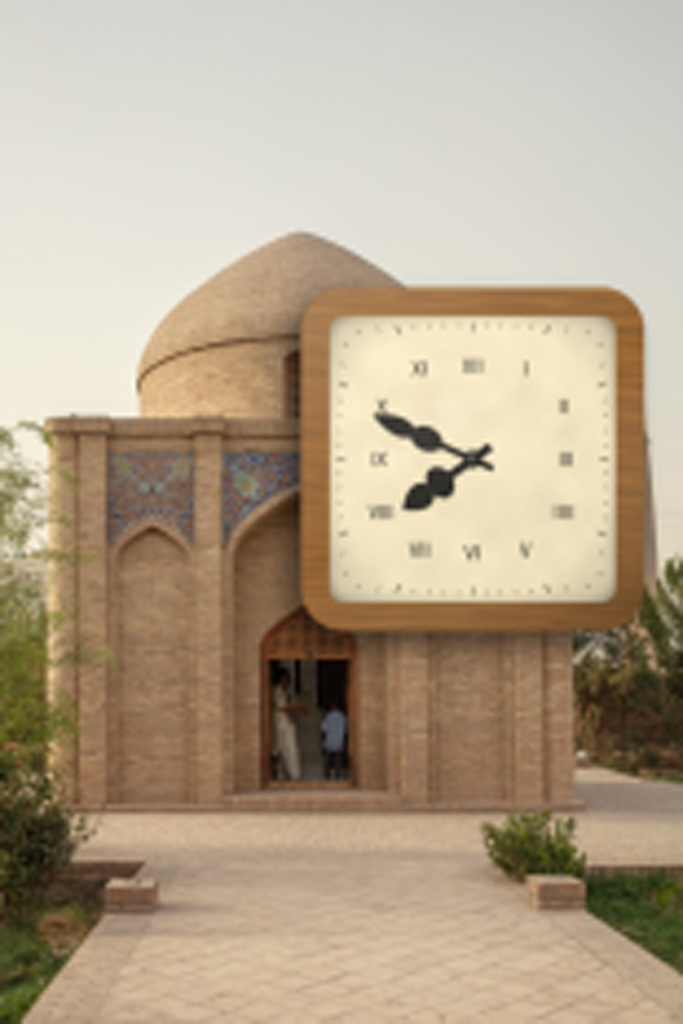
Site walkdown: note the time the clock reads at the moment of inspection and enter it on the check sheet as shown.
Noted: 7:49
